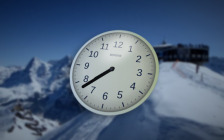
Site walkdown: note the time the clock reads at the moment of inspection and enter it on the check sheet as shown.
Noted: 7:38
